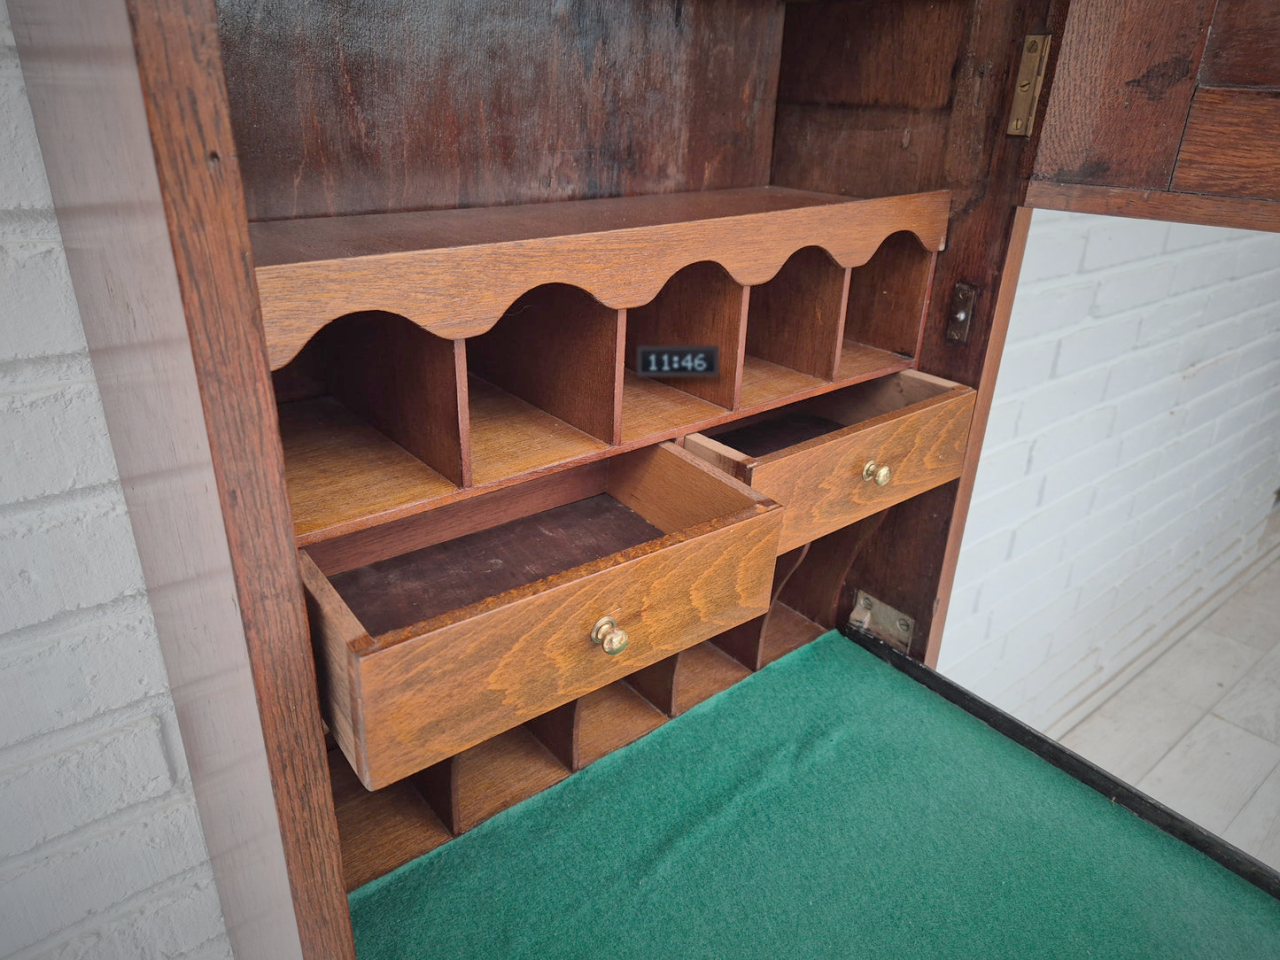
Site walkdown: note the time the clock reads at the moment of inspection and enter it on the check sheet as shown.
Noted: 11:46
